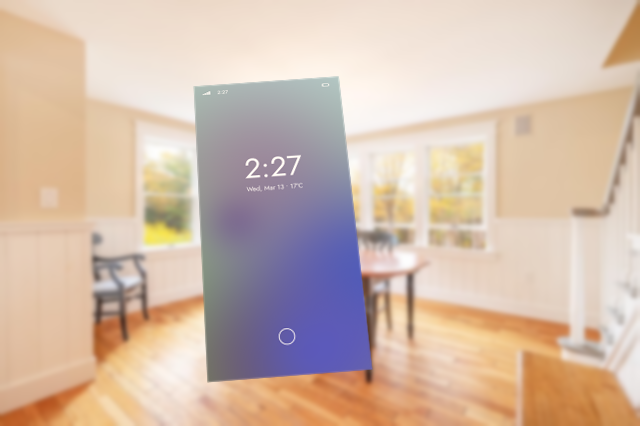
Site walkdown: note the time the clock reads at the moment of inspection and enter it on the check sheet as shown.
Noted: 2:27
